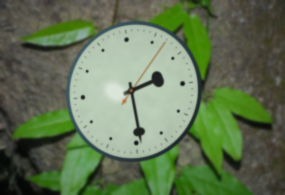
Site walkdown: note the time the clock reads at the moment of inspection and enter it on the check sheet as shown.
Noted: 2:29:07
